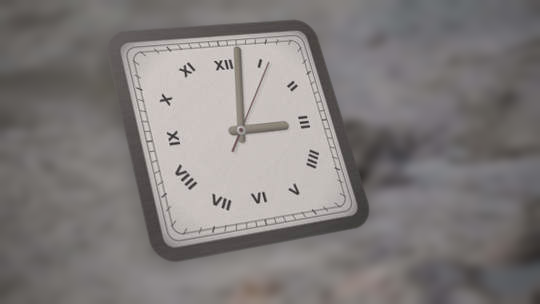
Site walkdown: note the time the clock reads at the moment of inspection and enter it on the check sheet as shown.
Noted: 3:02:06
